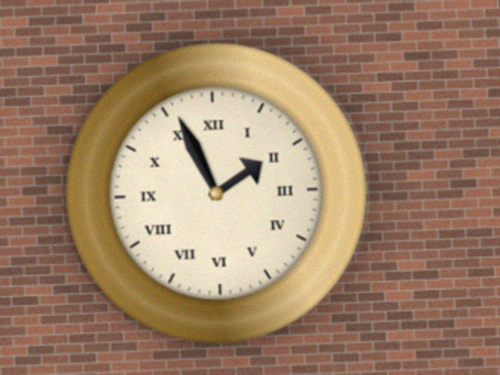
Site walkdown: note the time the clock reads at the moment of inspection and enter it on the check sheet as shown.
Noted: 1:56
